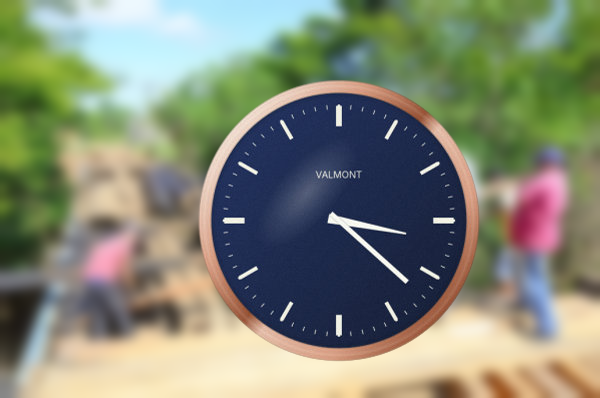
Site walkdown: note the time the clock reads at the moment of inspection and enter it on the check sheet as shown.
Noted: 3:22
